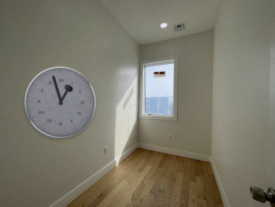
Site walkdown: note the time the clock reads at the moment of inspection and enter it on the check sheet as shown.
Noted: 12:57
